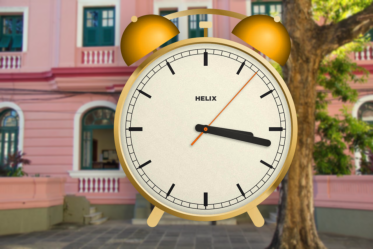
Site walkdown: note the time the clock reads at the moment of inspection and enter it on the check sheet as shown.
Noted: 3:17:07
